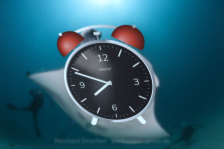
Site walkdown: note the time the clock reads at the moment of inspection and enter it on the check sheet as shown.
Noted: 7:49
